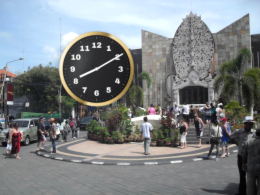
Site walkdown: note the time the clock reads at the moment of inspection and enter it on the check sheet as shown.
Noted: 8:10
